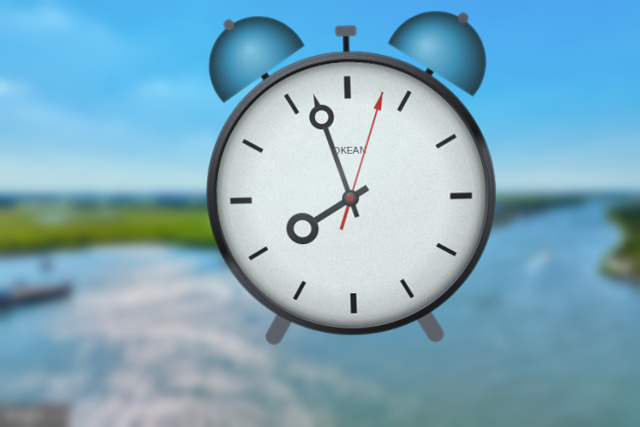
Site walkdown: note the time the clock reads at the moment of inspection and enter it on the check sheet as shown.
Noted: 7:57:03
